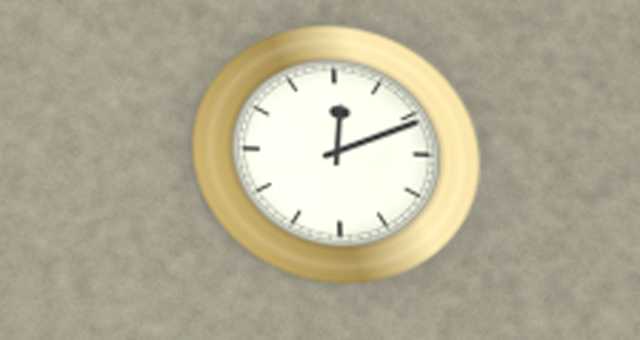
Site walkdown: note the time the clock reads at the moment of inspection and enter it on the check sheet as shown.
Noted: 12:11
